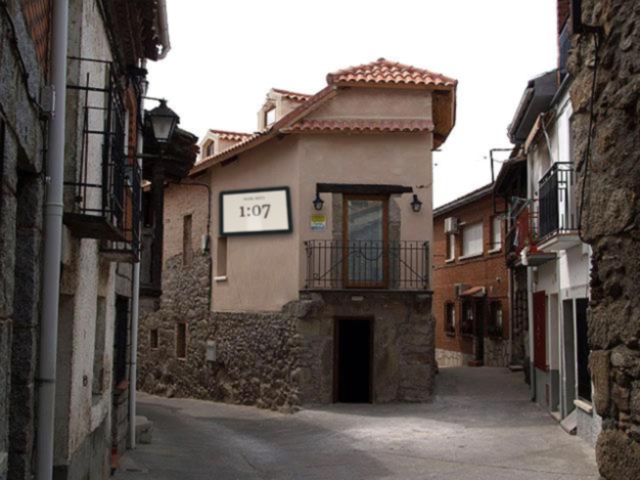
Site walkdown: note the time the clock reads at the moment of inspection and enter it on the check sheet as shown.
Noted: 1:07
